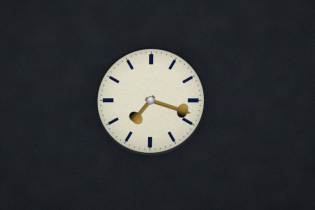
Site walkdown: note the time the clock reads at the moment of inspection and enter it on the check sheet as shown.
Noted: 7:18
